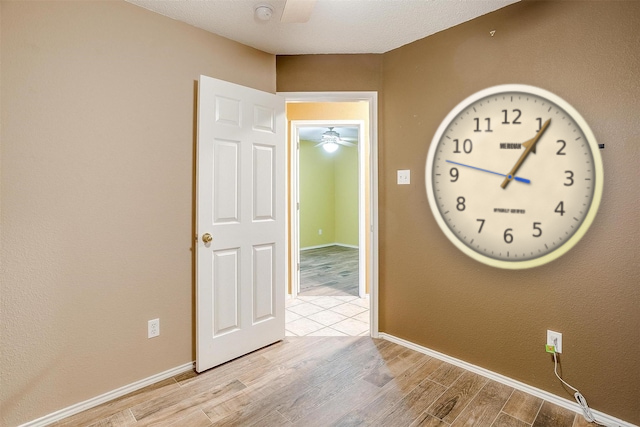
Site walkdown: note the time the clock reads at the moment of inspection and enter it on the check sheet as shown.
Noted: 1:05:47
